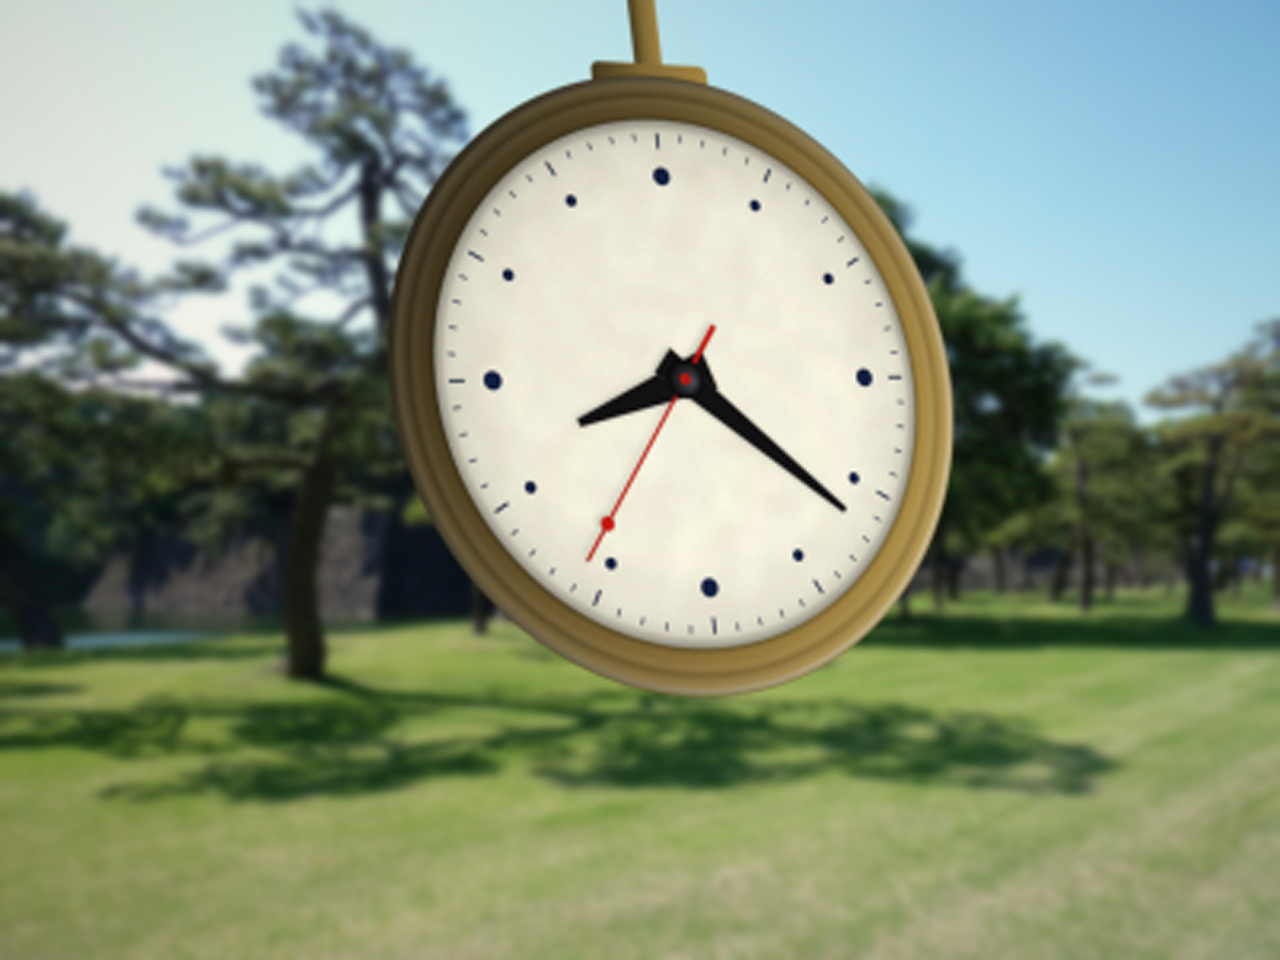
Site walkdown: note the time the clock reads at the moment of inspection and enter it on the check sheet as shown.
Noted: 8:21:36
